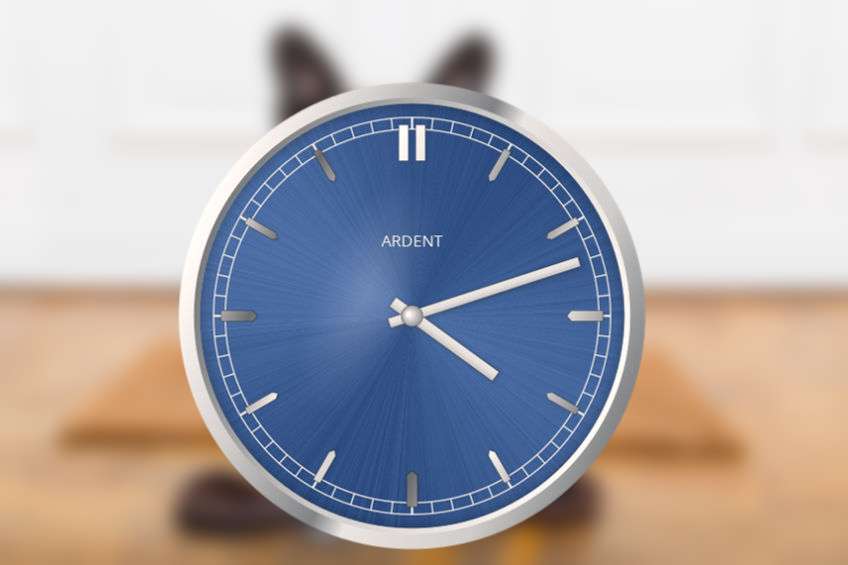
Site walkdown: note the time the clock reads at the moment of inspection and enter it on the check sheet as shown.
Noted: 4:12
